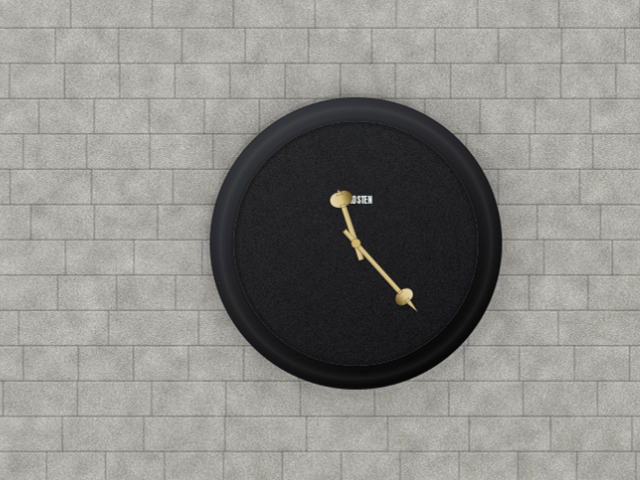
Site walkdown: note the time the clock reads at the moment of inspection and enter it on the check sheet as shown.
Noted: 11:23
